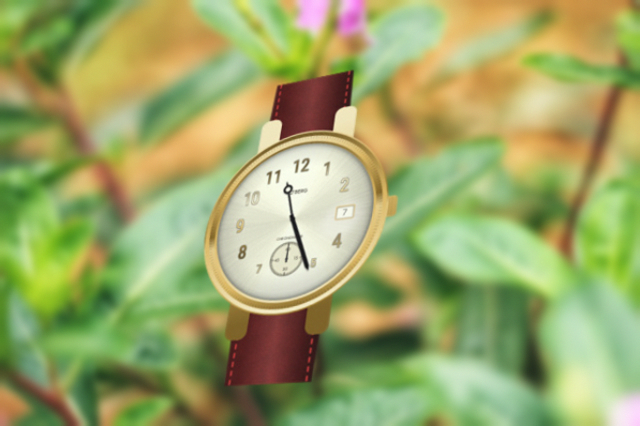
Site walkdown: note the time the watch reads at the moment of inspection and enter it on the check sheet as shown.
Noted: 11:26
